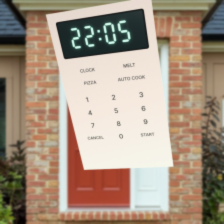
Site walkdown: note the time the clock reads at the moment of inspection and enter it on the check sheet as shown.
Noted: 22:05
